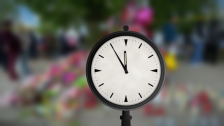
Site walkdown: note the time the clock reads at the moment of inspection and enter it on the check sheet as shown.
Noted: 11:55
